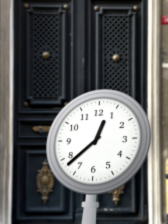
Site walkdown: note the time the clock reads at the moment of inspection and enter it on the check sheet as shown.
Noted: 12:38
